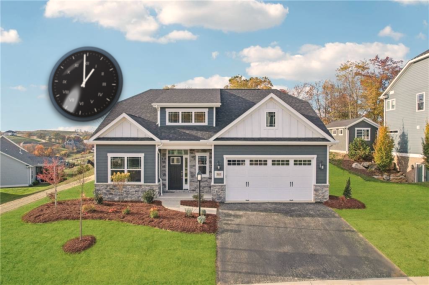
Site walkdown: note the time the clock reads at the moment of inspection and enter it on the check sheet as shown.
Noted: 12:59
